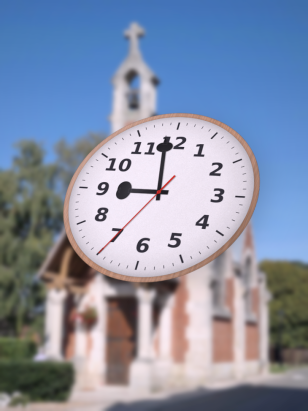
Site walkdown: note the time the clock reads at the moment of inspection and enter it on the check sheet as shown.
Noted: 8:58:35
